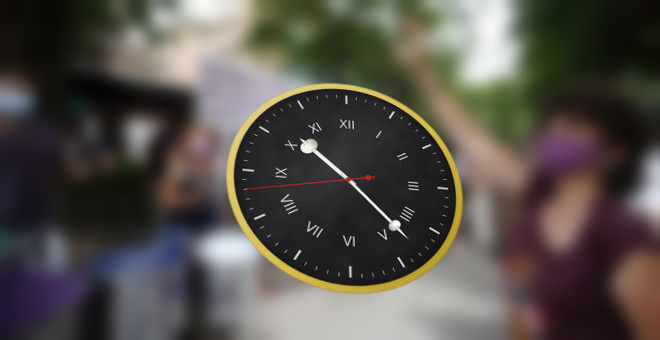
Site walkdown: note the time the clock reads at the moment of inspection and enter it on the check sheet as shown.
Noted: 10:22:43
